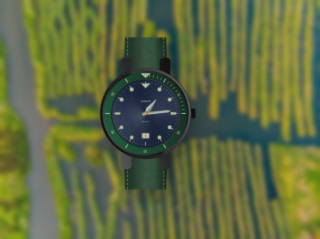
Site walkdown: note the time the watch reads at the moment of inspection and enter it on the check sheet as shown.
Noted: 1:14
